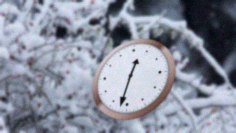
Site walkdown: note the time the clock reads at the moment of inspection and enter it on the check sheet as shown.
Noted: 12:32
